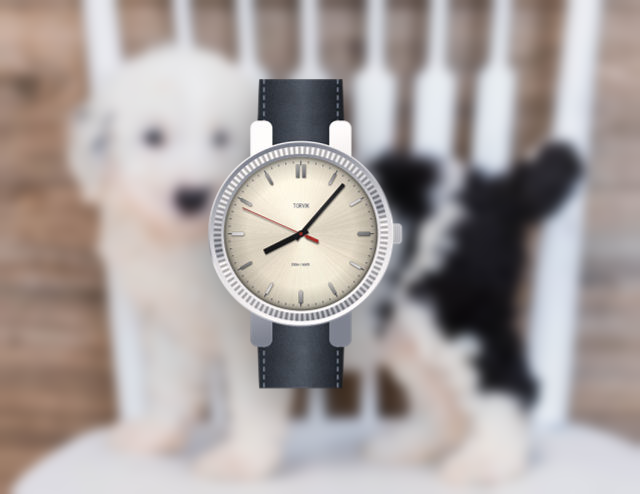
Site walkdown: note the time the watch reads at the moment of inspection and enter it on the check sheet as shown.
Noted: 8:06:49
